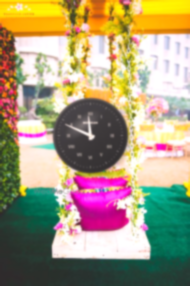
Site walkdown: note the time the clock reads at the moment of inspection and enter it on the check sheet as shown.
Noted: 11:49
